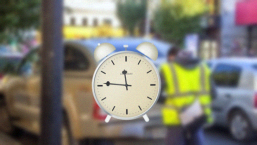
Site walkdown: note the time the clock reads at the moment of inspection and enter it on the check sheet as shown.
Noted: 11:46
